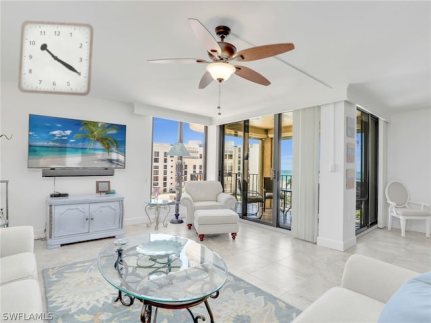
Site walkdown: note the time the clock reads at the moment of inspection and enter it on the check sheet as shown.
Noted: 10:20
